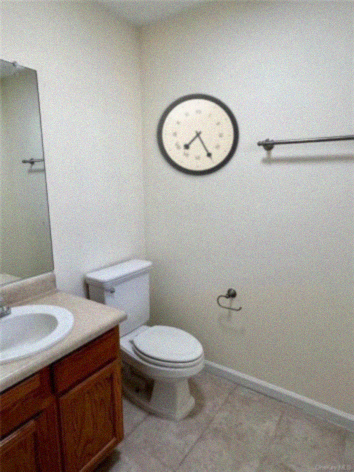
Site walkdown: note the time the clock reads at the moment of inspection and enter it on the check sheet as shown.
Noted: 7:25
